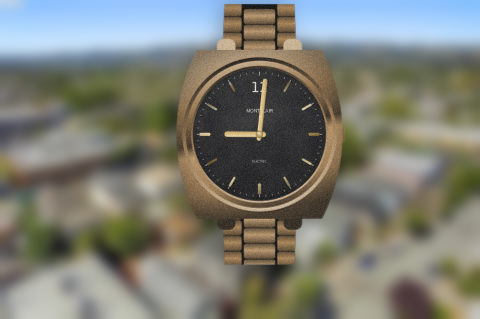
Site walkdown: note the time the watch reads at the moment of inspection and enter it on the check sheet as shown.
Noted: 9:01
